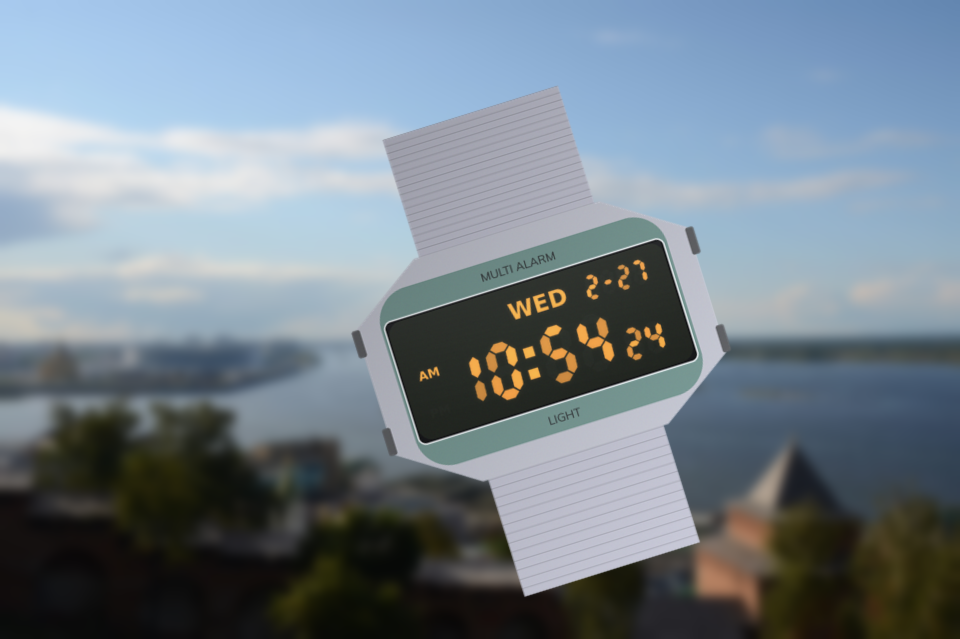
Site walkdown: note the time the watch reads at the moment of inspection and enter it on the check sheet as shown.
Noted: 10:54:24
